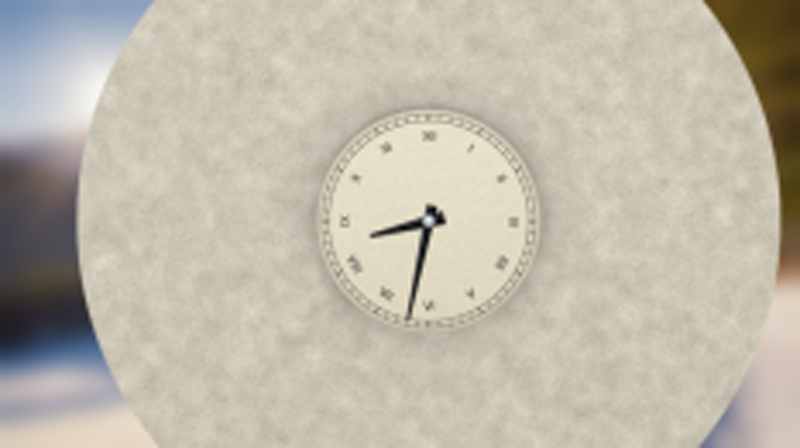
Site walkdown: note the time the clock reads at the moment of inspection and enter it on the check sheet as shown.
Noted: 8:32
